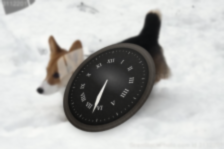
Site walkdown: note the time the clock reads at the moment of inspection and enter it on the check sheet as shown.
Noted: 6:32
